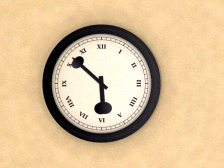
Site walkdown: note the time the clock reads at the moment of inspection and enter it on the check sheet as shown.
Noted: 5:52
